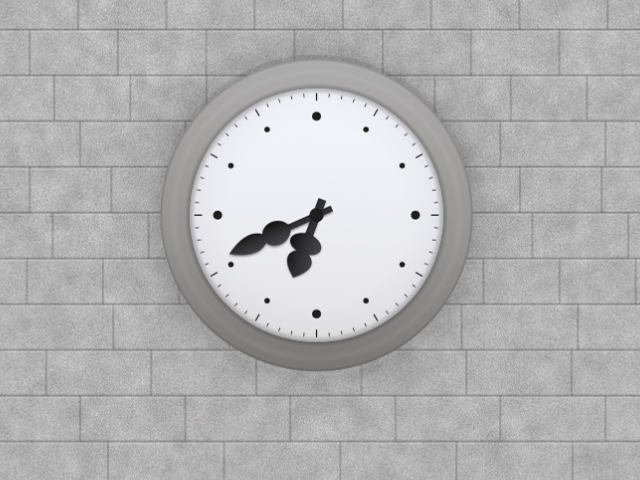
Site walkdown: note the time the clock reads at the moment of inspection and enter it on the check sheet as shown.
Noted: 6:41
